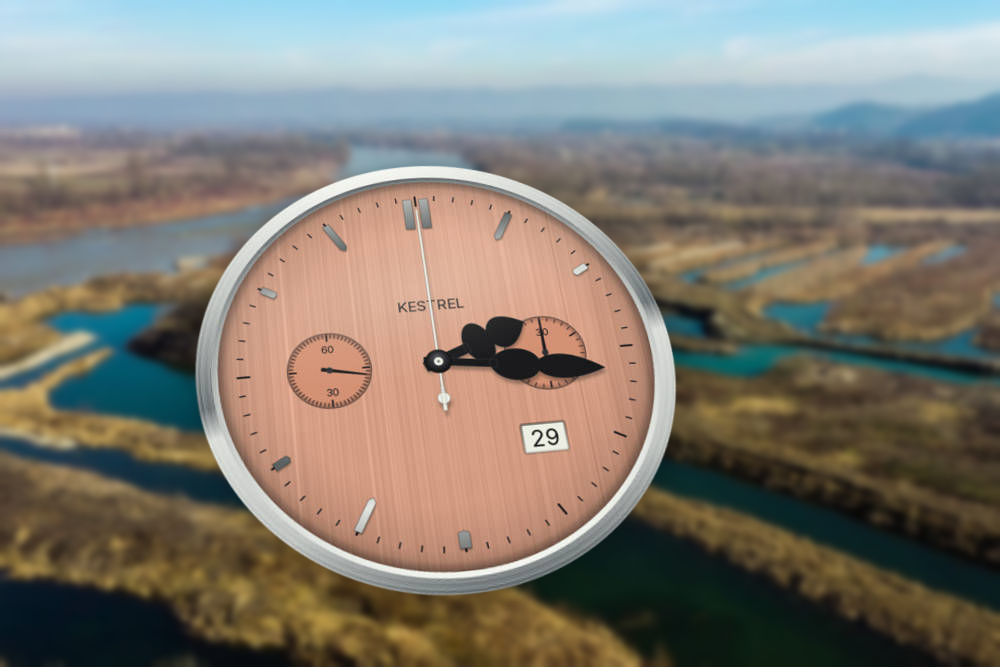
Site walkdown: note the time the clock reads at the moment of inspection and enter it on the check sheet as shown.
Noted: 2:16:17
